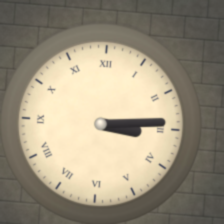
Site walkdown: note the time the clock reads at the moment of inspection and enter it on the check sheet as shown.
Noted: 3:14
